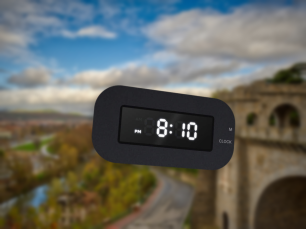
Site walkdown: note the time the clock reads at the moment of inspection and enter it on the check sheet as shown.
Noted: 8:10
